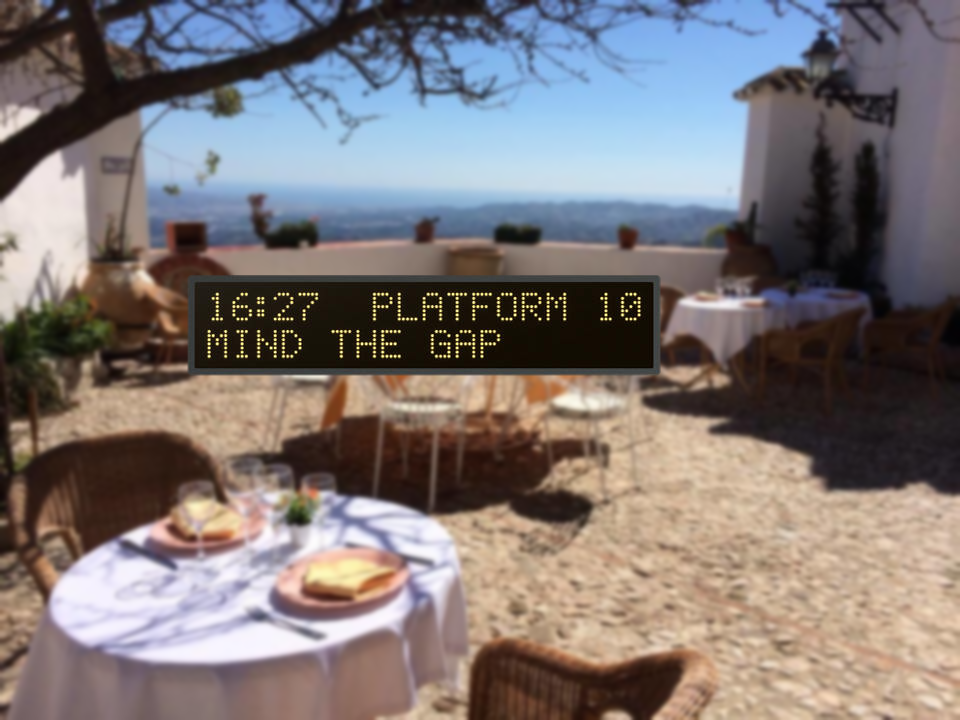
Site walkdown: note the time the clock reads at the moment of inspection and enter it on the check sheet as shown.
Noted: 16:27
